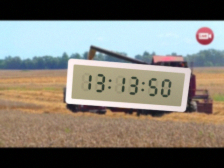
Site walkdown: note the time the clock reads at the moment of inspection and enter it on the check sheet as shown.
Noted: 13:13:50
